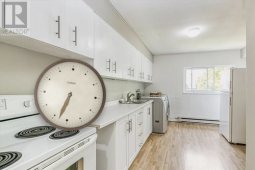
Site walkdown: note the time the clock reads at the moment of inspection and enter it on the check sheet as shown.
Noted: 6:33
